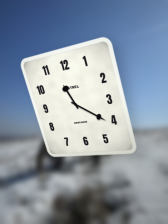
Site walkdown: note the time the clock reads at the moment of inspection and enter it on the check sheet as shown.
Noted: 11:21
